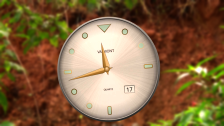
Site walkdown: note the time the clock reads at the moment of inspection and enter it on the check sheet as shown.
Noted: 11:43
